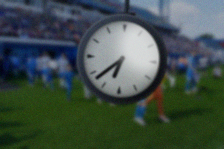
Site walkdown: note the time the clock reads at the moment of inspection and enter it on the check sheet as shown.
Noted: 6:38
